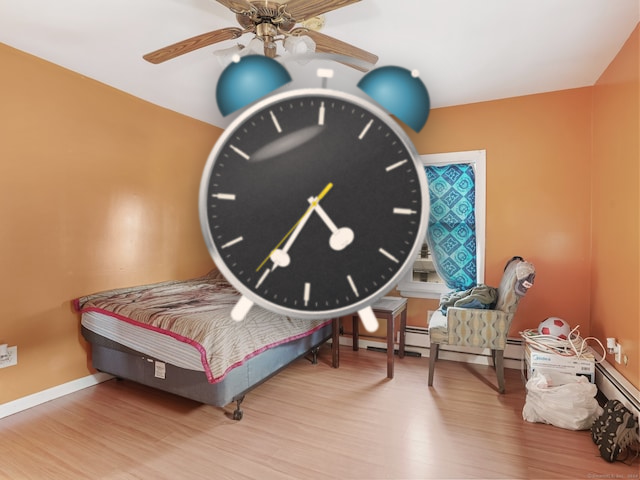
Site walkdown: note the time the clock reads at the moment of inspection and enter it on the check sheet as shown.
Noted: 4:34:36
